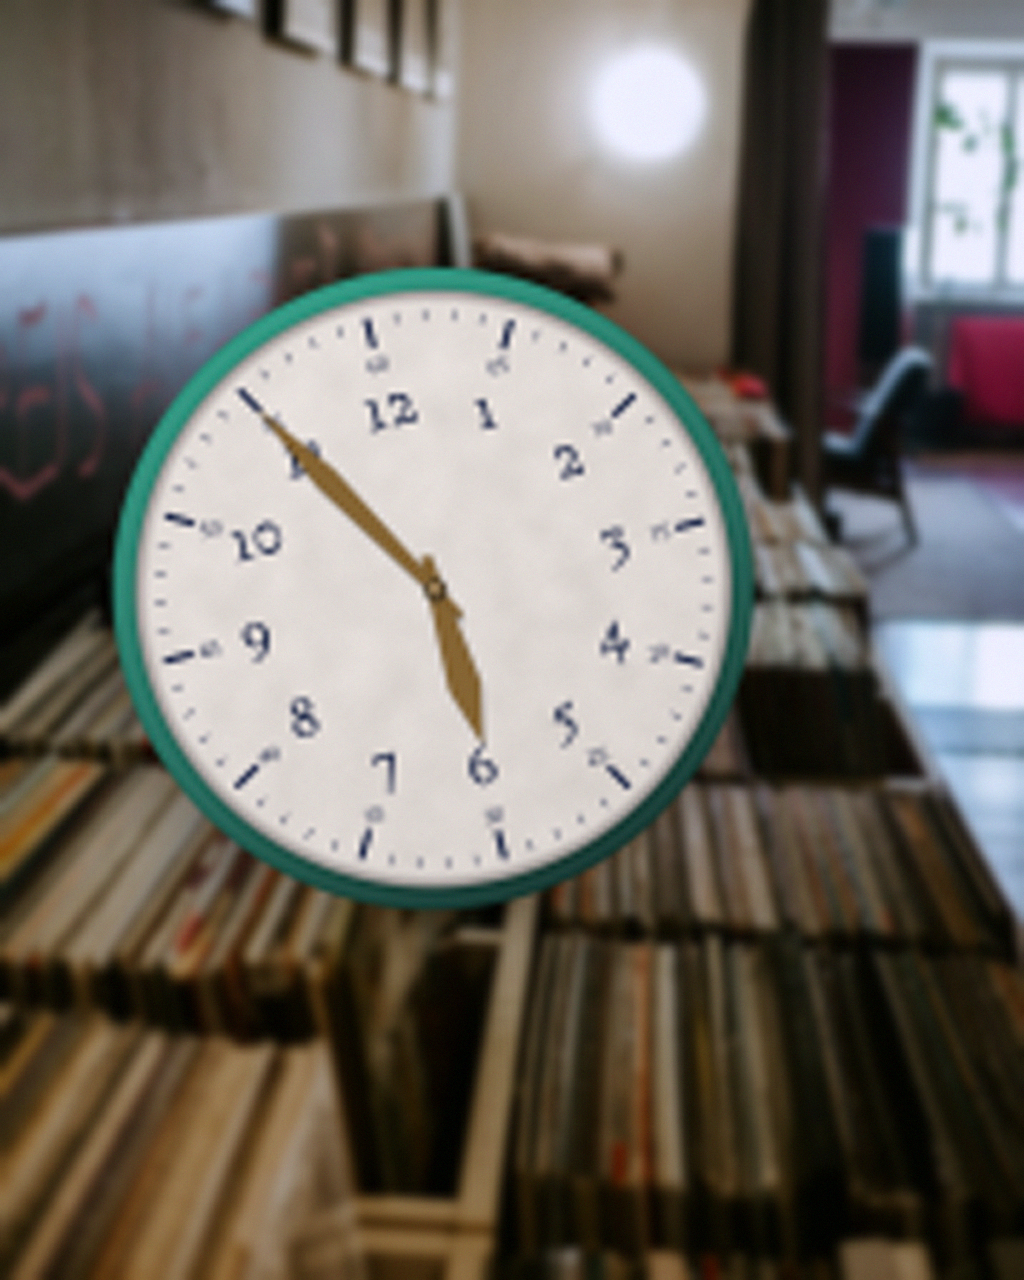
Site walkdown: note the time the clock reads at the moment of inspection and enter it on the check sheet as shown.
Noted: 5:55
